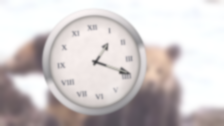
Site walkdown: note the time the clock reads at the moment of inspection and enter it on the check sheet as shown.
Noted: 1:19
